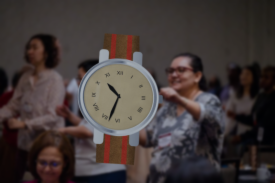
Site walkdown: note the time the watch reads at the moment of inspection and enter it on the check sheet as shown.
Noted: 10:33
